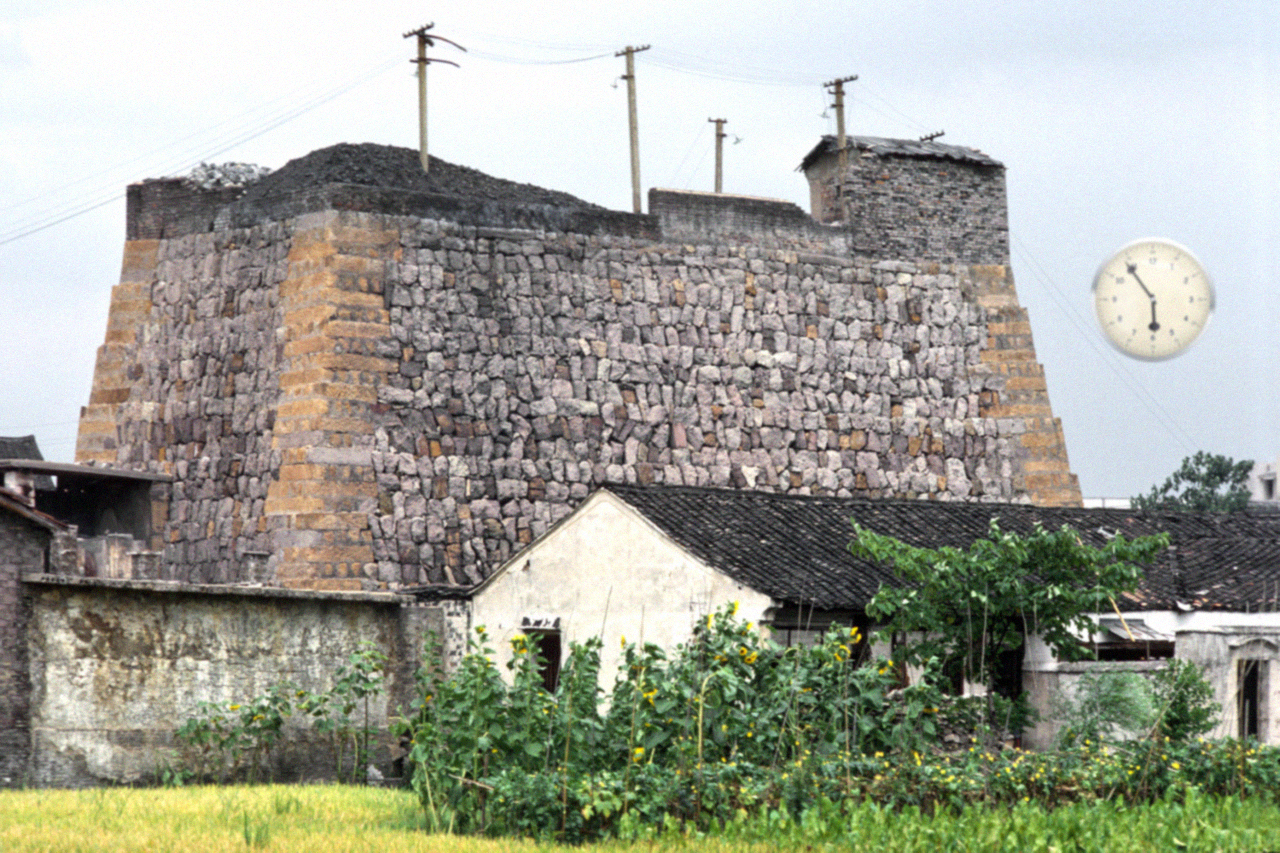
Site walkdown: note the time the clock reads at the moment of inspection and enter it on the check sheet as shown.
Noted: 5:54
